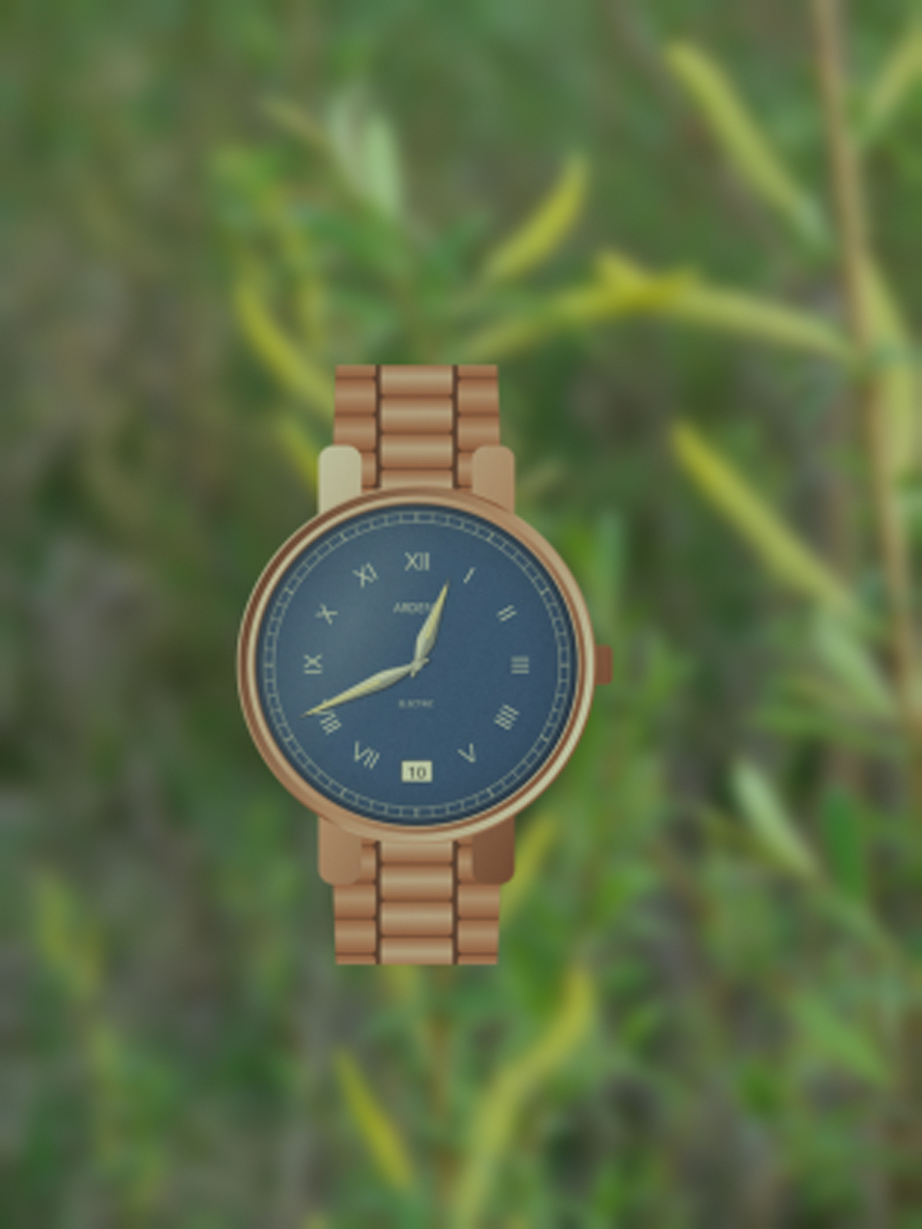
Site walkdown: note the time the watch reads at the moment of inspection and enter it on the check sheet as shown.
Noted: 12:41
